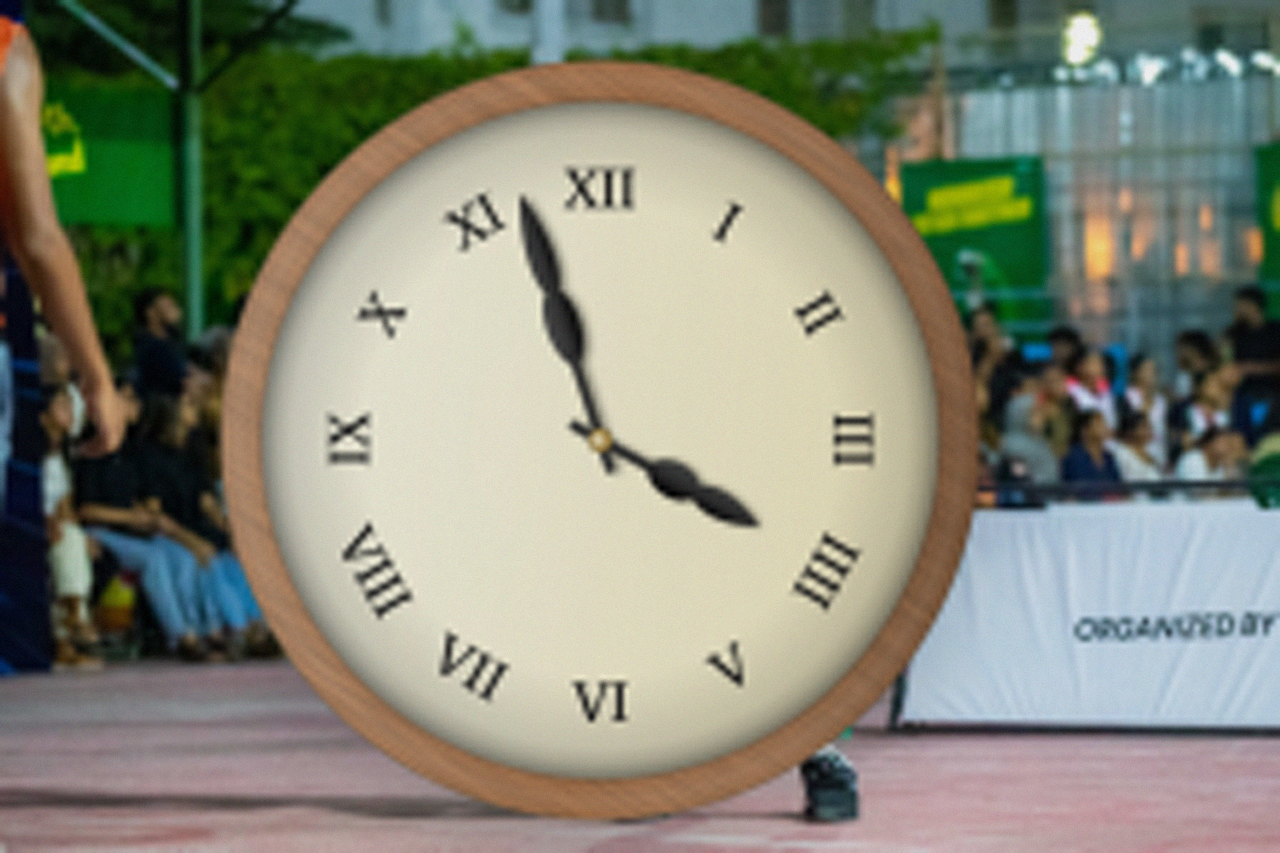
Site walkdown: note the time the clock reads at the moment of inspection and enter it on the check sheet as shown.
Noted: 3:57
